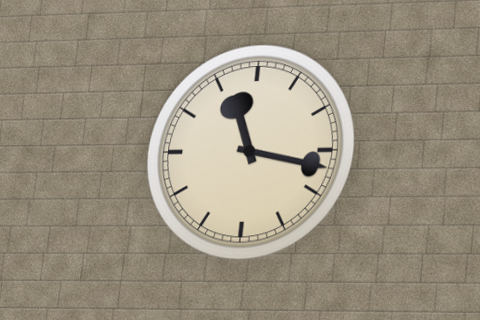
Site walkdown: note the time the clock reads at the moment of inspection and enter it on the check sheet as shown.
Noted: 11:17
